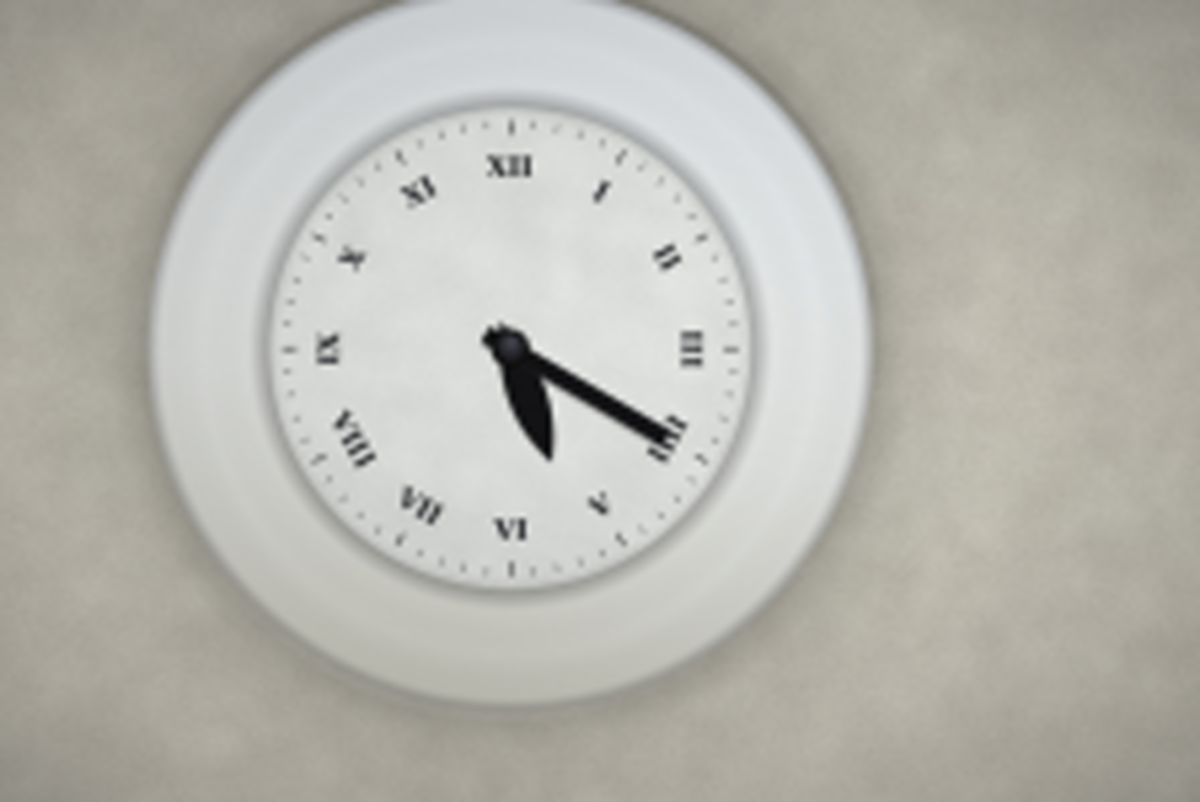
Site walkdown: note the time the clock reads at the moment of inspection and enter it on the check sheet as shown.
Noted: 5:20
